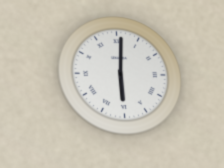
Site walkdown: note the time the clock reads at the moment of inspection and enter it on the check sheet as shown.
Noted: 6:01
